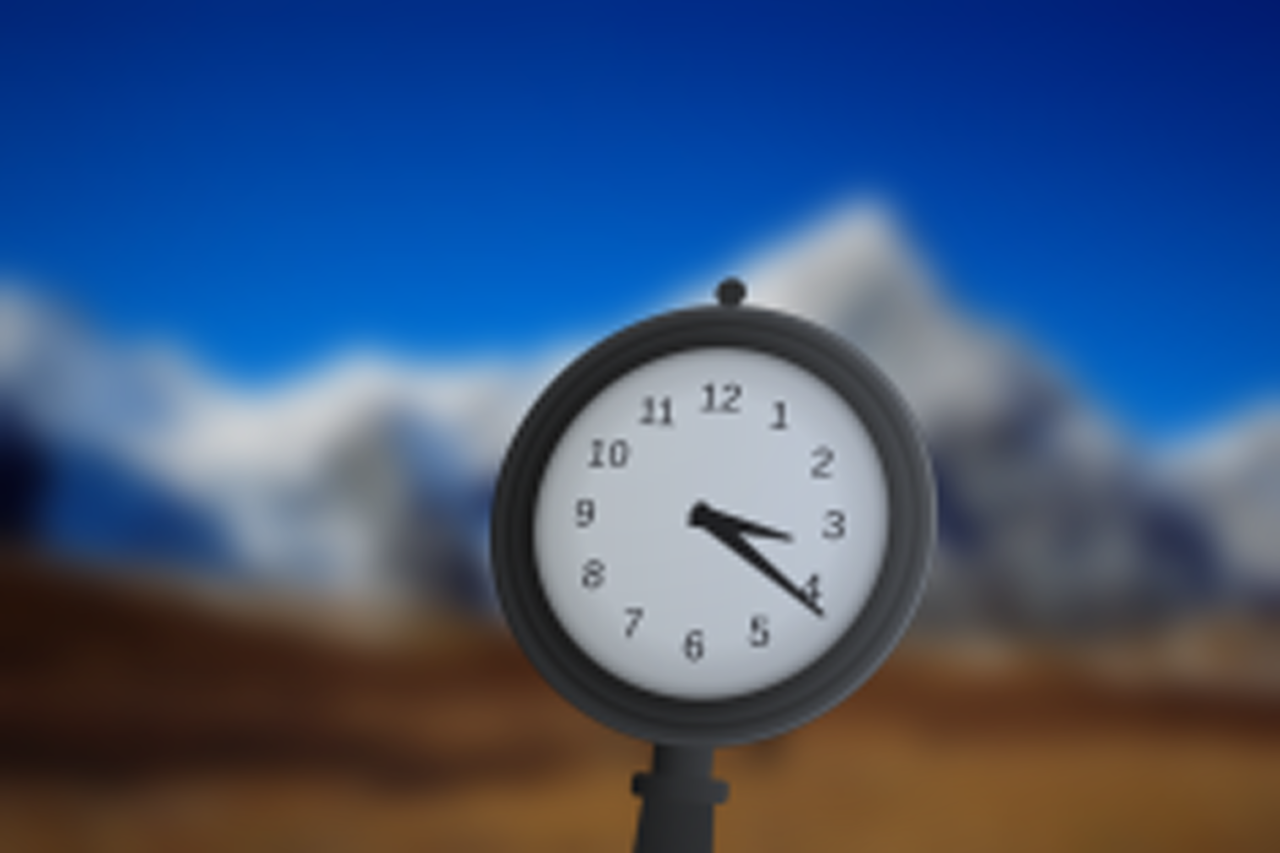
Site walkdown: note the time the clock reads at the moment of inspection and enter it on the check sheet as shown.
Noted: 3:21
